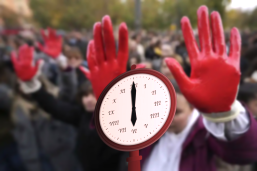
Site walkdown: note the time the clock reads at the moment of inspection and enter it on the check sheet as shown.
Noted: 6:00
